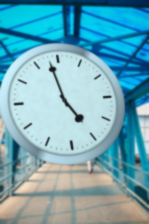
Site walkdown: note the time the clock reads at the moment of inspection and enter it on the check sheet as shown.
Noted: 4:58
